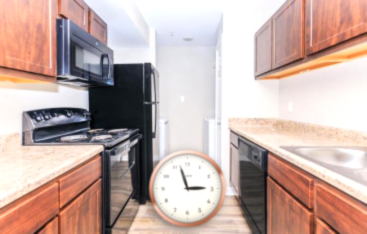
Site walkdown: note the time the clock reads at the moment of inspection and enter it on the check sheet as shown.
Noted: 2:57
